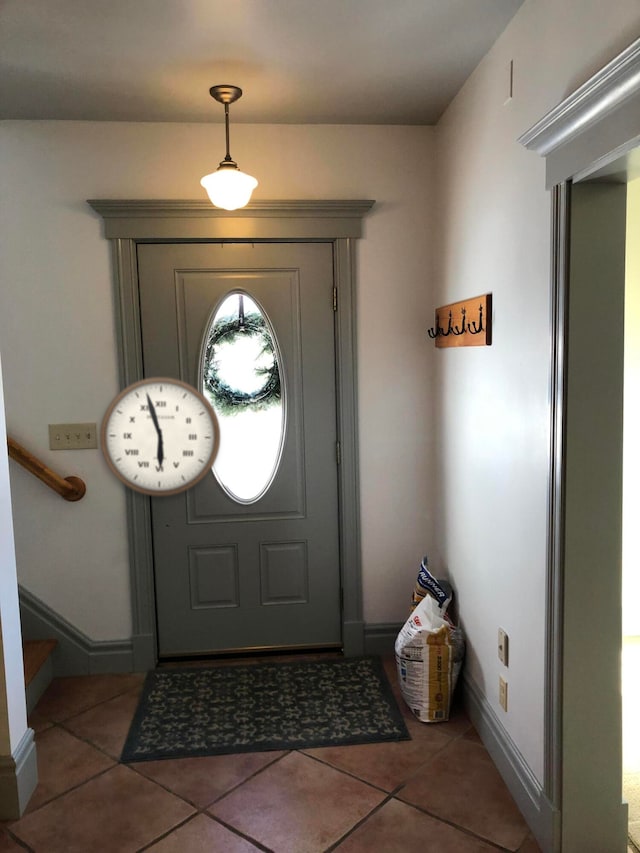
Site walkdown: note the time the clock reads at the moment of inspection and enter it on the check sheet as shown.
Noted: 5:57
